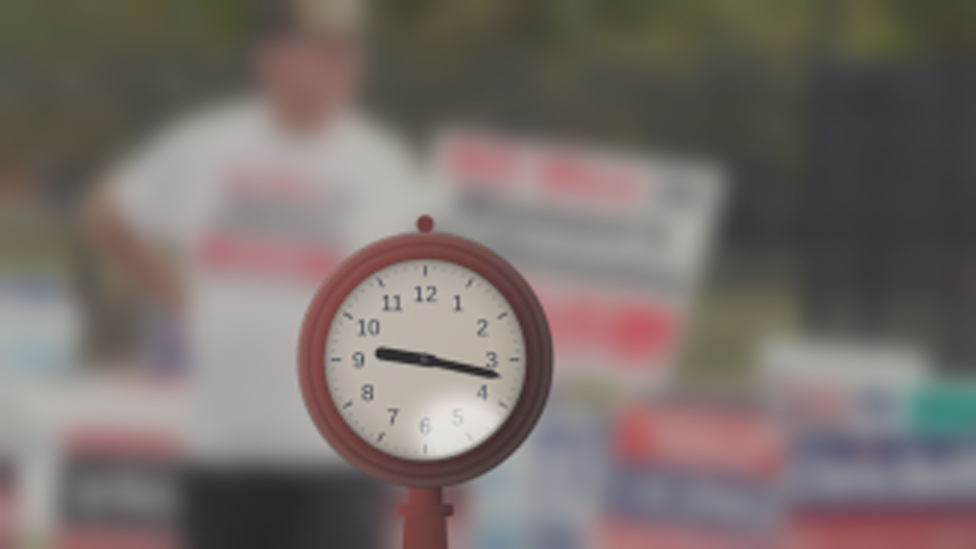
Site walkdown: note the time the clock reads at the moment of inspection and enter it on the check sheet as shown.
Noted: 9:17
